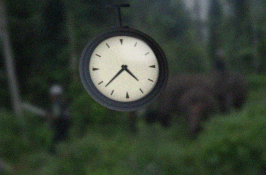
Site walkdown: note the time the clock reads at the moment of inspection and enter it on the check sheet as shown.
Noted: 4:38
